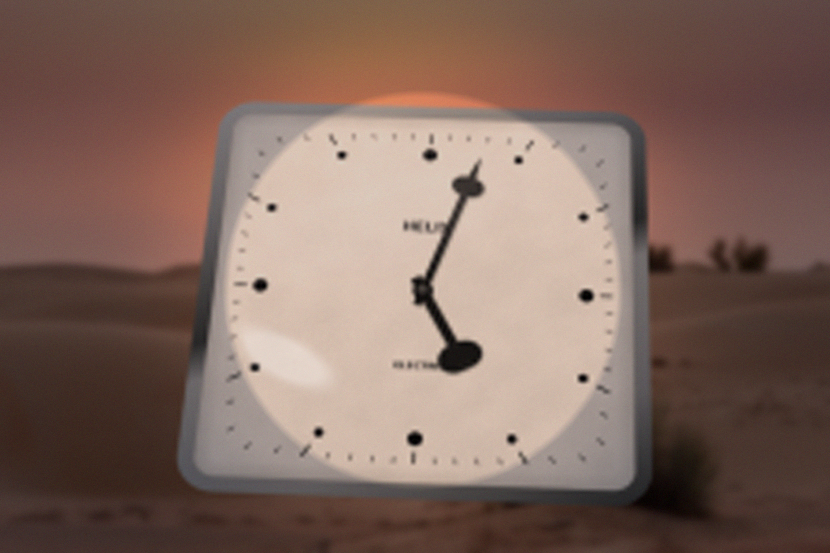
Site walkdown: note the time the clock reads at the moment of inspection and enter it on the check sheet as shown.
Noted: 5:03
